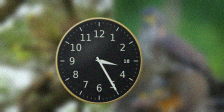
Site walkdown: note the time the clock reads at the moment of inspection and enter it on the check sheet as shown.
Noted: 3:25
